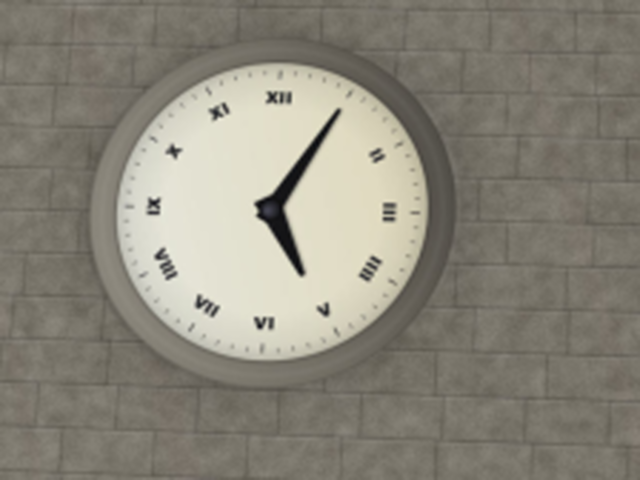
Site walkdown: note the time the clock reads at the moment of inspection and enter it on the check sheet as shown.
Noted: 5:05
